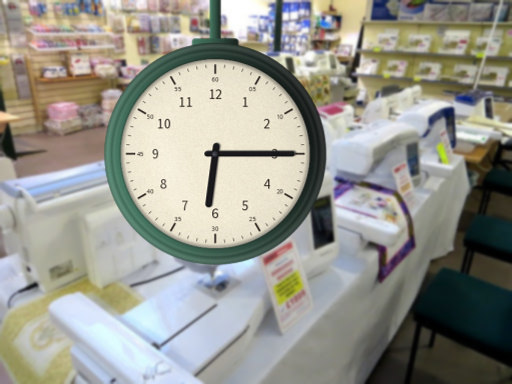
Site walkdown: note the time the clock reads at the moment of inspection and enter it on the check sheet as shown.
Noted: 6:15
